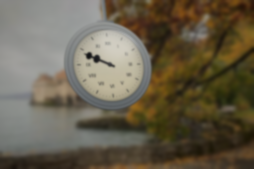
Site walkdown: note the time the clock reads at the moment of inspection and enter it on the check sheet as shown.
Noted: 9:49
